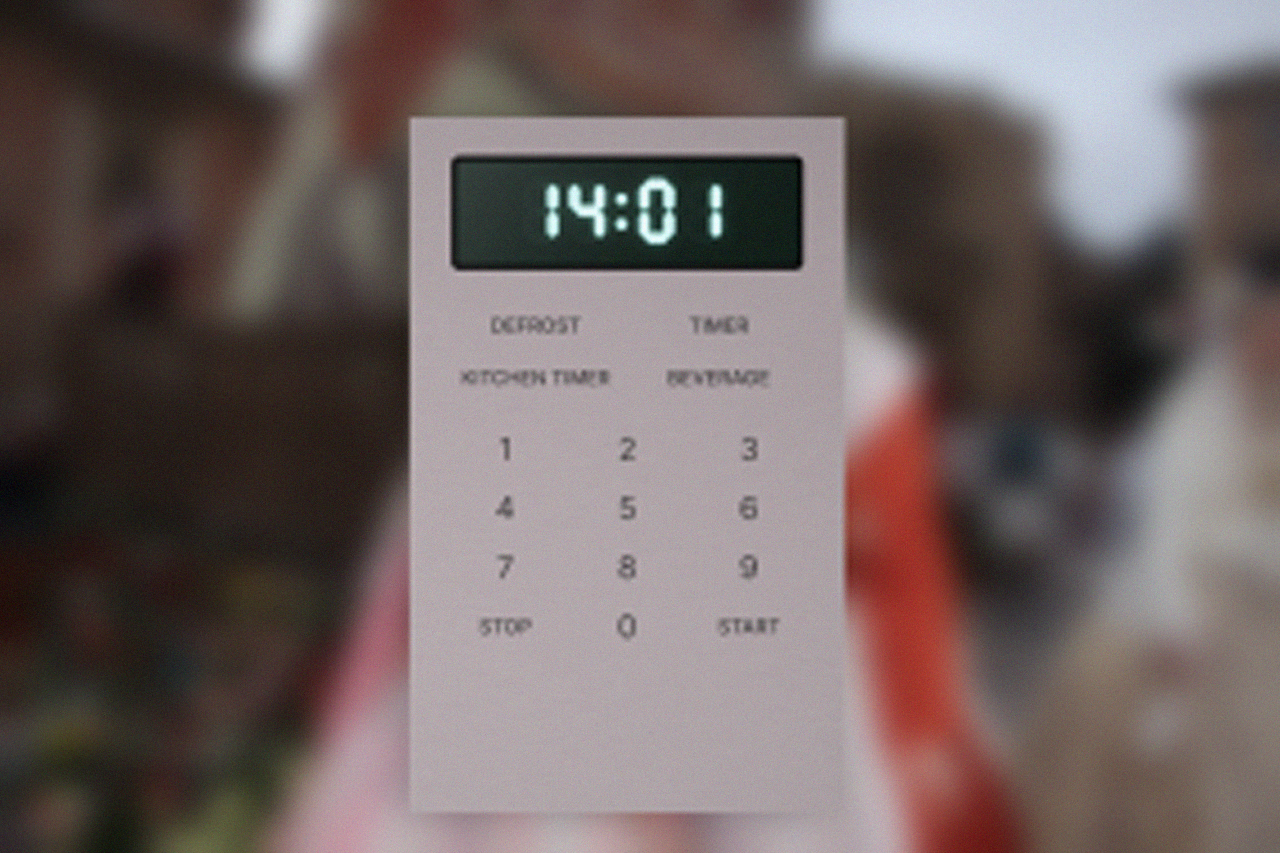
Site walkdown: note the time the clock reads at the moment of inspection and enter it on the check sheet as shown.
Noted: 14:01
